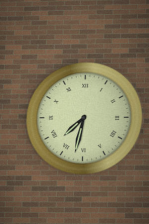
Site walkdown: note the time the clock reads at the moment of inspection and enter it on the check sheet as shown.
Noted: 7:32
